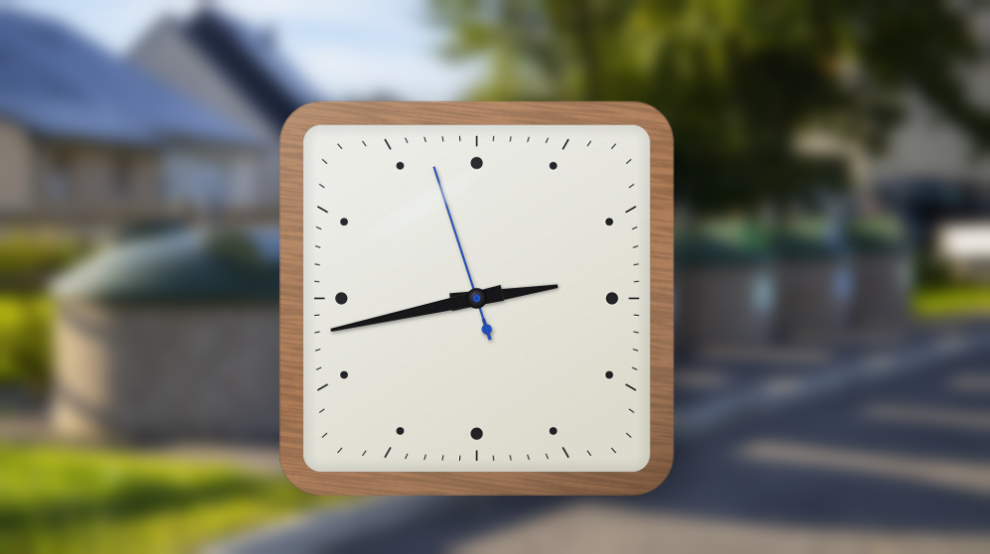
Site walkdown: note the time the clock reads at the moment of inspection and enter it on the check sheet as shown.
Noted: 2:42:57
